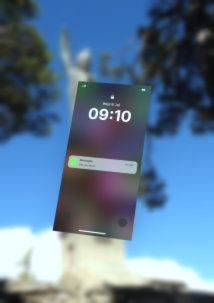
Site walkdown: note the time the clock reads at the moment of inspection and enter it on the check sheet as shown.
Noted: 9:10
